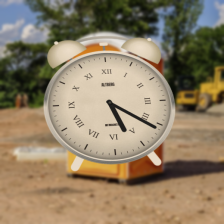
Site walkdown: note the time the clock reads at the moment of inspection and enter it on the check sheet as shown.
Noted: 5:21
